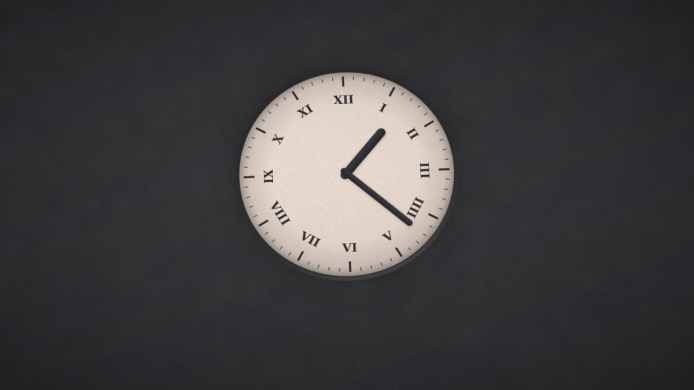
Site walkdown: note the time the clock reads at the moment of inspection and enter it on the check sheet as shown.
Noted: 1:22
